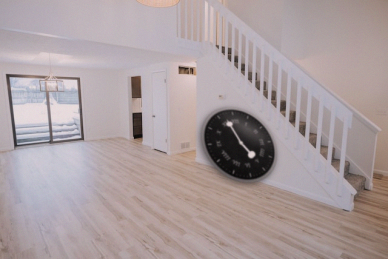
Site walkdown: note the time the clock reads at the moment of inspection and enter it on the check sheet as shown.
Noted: 4:57
